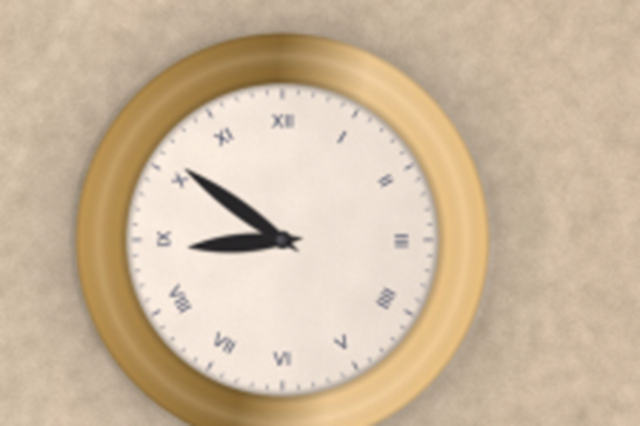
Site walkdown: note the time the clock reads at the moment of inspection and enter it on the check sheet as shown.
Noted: 8:51
